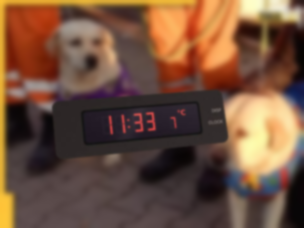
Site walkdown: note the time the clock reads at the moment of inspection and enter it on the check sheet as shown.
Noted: 11:33
